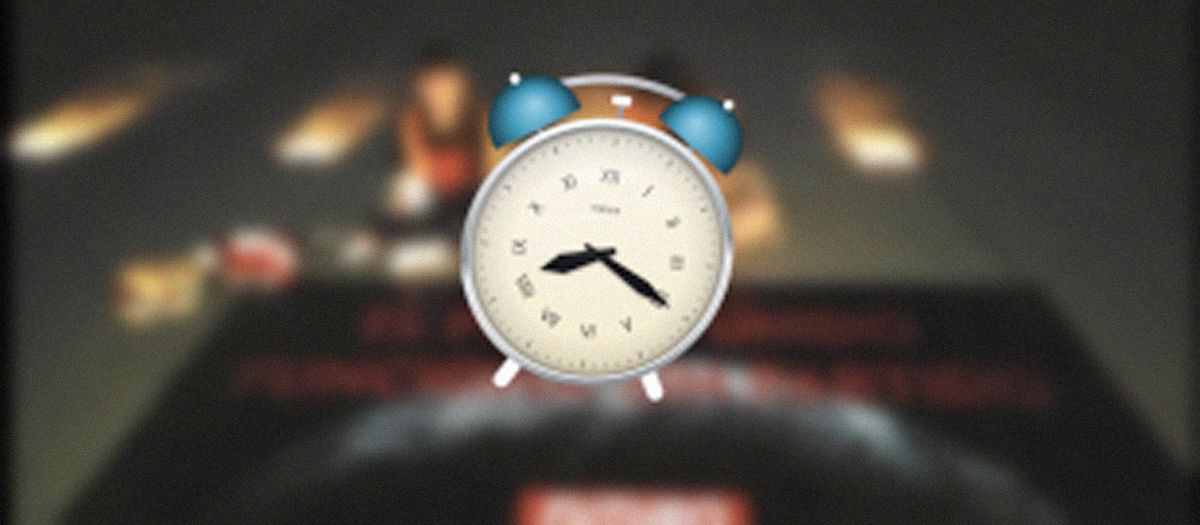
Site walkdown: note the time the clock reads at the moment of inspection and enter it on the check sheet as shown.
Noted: 8:20
